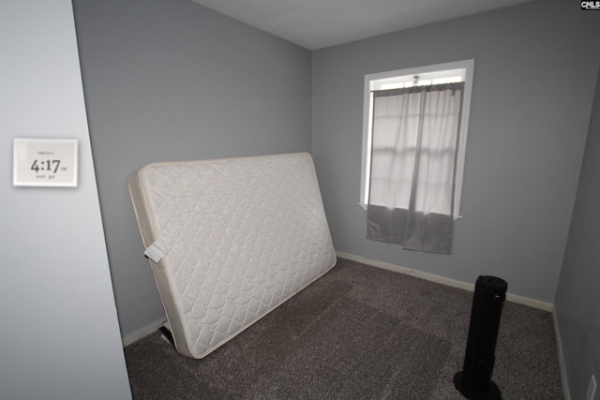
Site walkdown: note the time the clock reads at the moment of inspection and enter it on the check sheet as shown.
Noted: 4:17
